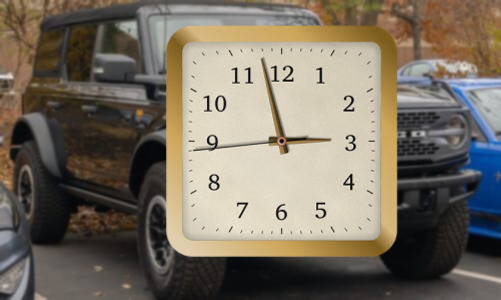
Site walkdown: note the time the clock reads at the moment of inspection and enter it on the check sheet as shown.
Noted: 2:57:44
